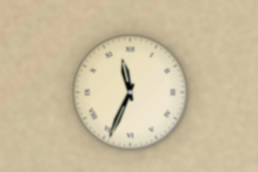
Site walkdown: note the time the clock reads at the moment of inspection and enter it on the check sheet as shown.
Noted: 11:34
